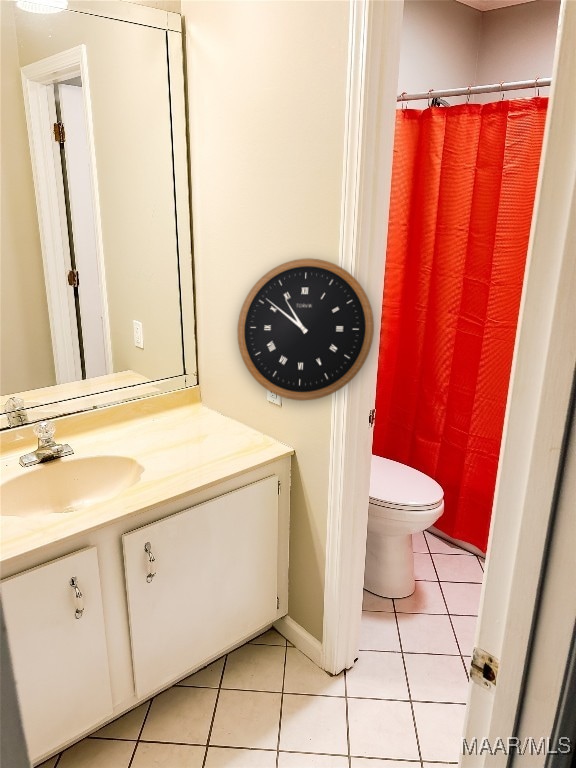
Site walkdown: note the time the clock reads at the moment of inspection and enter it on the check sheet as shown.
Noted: 10:51
